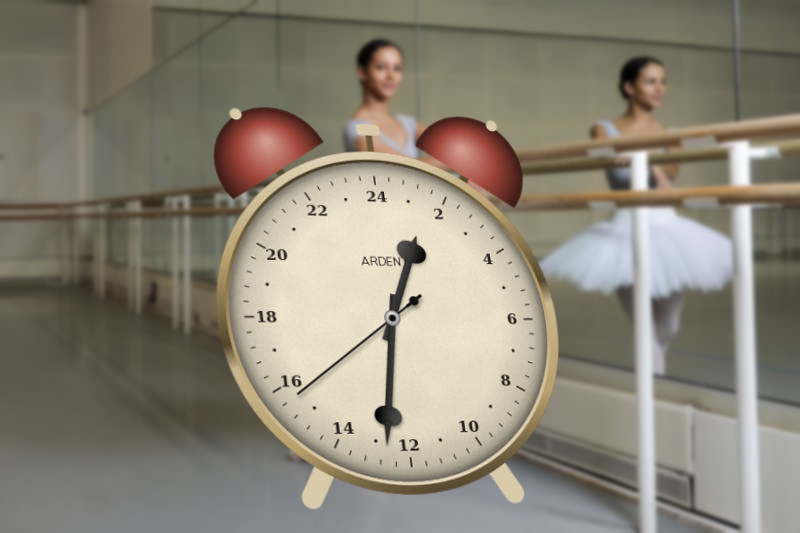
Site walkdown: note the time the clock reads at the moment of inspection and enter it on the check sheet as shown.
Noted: 1:31:39
